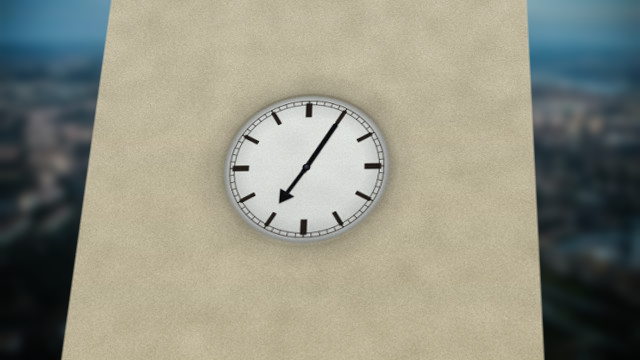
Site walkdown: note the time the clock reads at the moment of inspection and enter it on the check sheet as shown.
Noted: 7:05
